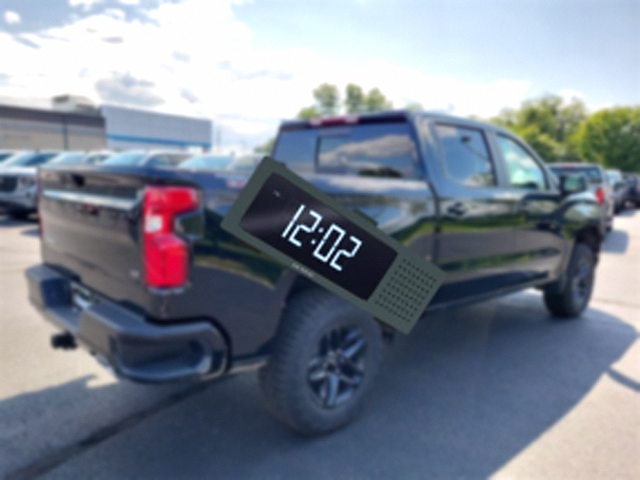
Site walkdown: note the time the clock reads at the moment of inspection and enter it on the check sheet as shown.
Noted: 12:02
